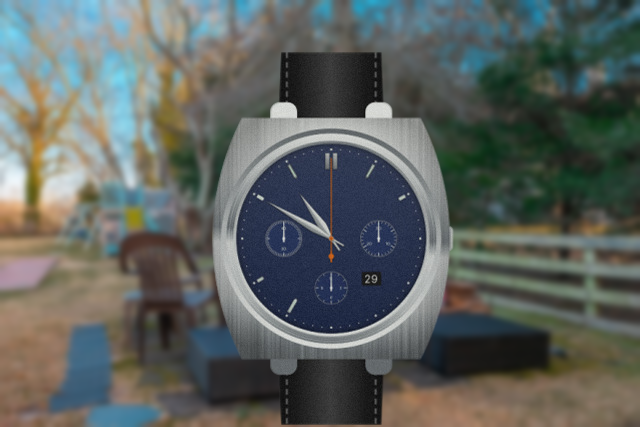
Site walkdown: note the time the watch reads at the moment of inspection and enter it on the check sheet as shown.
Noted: 10:50
